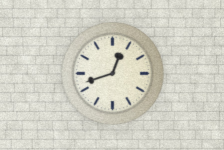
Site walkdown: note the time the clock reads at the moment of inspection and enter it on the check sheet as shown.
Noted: 12:42
